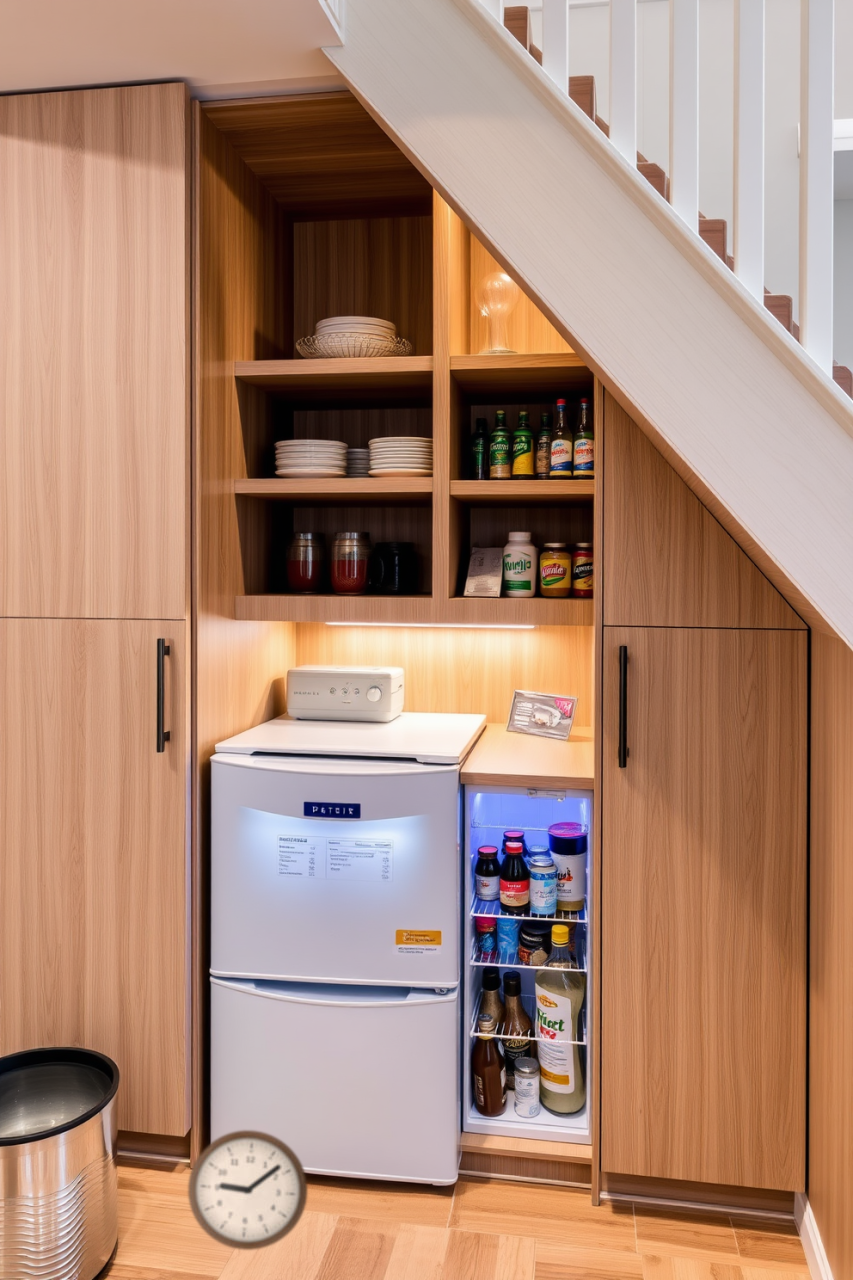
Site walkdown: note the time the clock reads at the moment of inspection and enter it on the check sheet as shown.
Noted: 9:08
